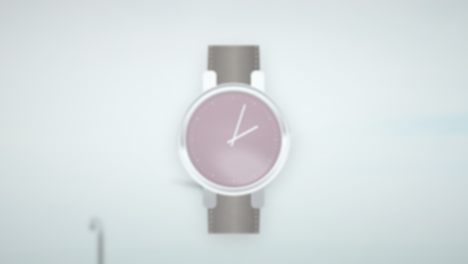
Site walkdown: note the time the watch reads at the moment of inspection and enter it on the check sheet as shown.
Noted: 2:03
